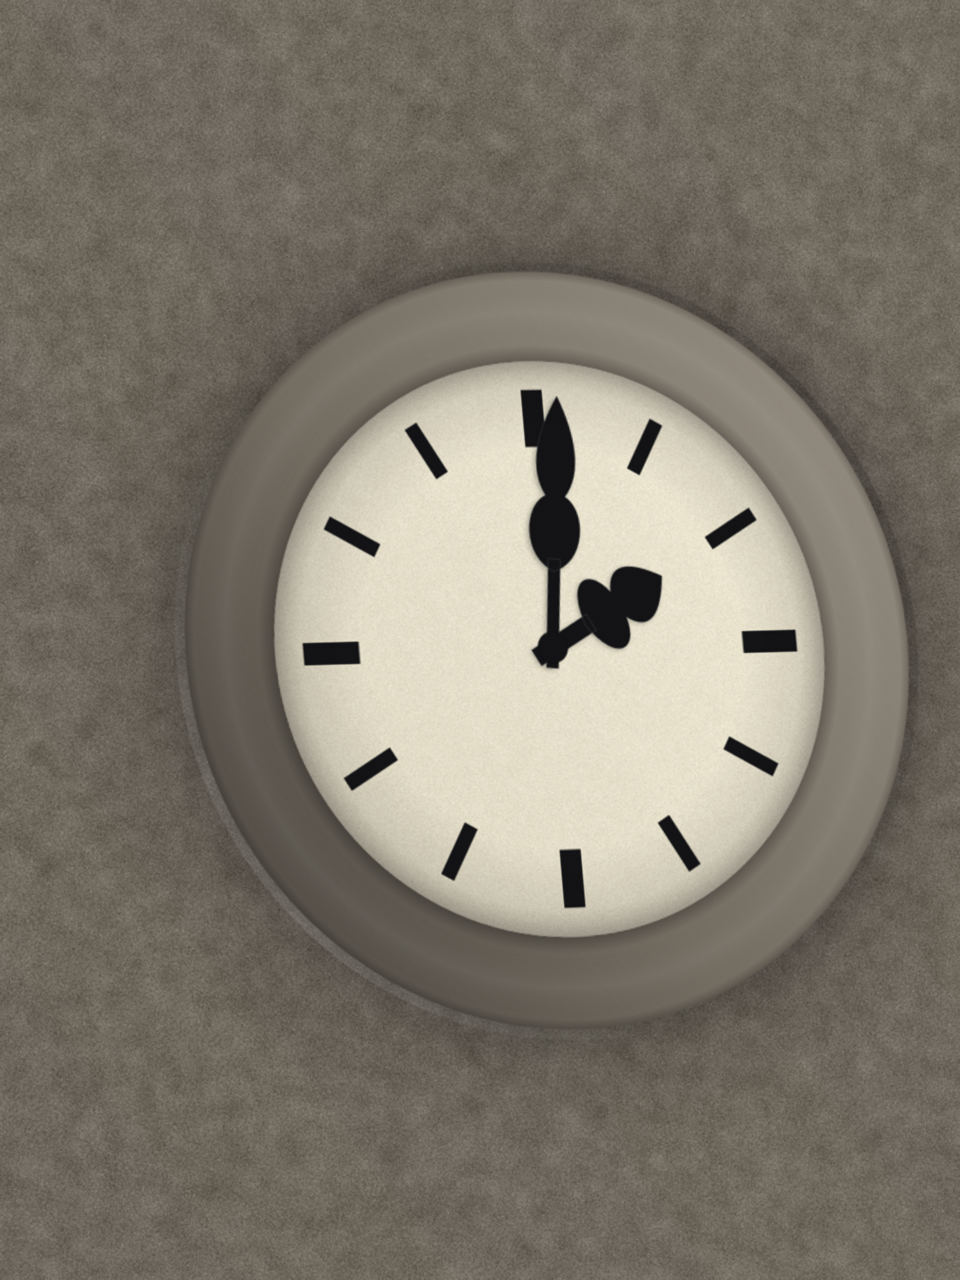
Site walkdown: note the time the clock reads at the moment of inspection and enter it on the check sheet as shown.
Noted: 2:01
